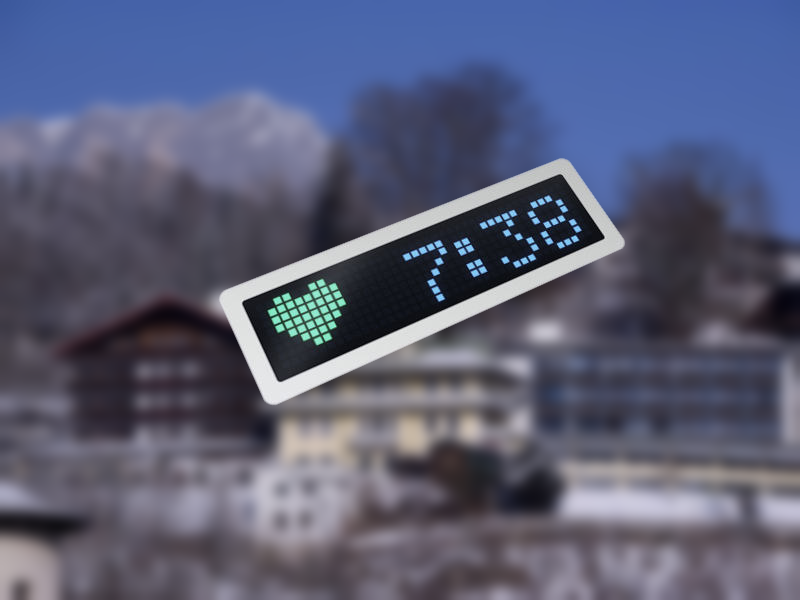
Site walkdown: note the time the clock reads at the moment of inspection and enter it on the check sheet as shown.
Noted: 7:38
